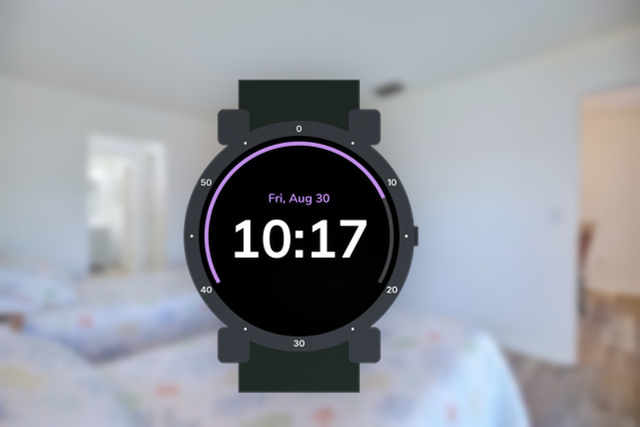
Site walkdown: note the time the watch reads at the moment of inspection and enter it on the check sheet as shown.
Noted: 10:17
